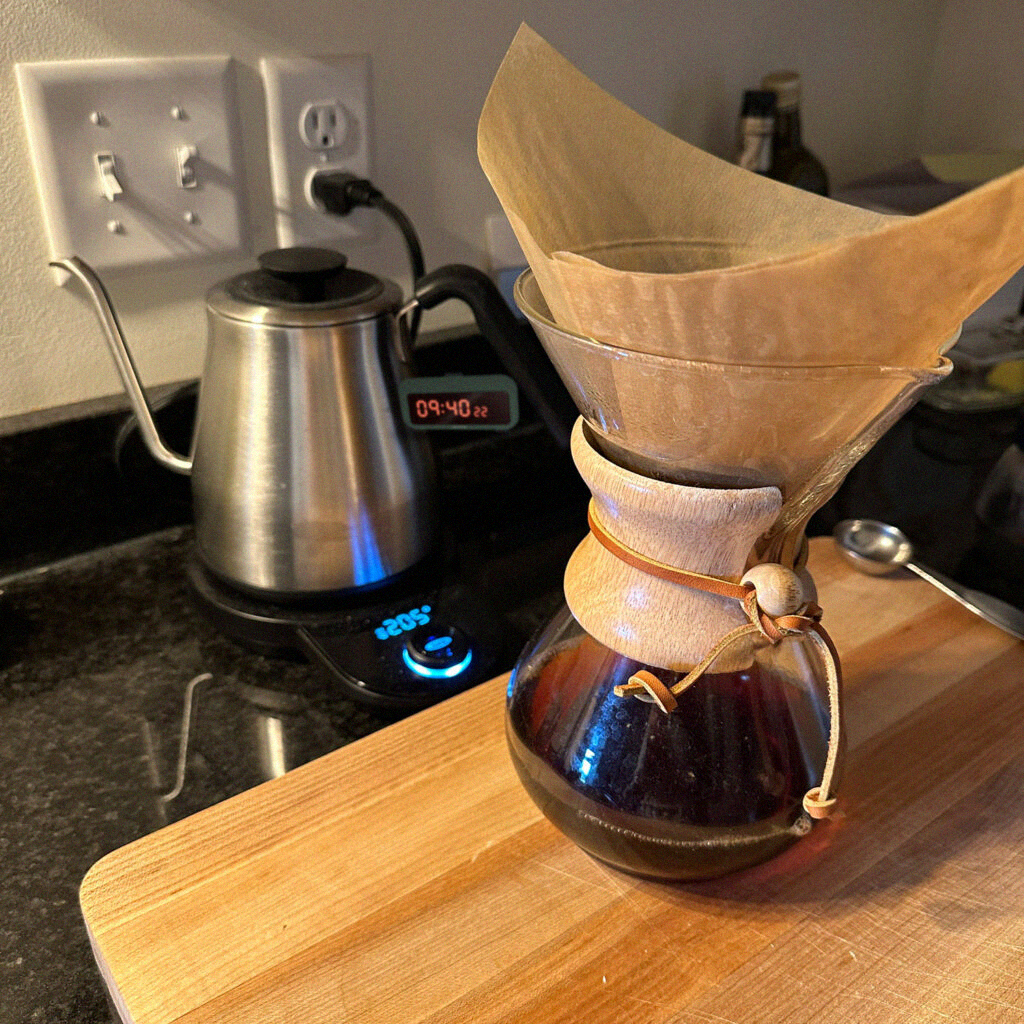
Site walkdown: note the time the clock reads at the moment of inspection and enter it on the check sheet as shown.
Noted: 9:40
